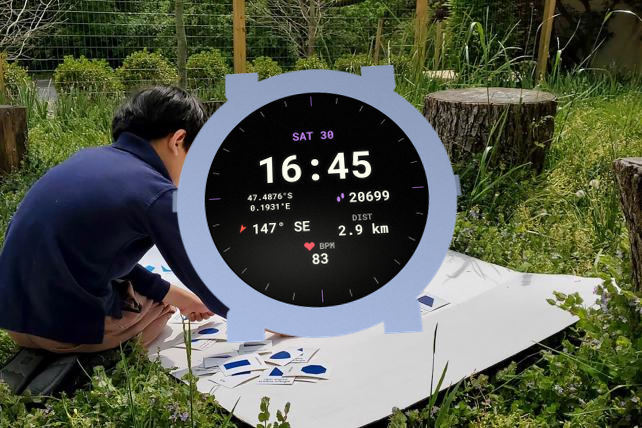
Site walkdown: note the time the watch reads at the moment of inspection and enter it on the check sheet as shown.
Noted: 16:45
